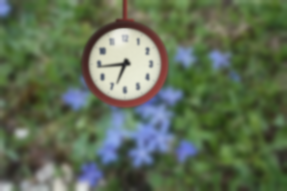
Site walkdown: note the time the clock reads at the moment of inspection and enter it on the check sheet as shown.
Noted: 6:44
